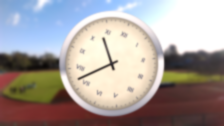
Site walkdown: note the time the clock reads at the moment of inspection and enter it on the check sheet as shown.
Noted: 10:37
